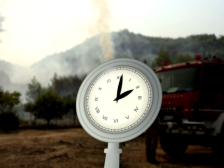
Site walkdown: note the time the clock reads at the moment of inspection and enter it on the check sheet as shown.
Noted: 2:01
